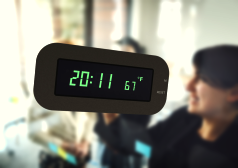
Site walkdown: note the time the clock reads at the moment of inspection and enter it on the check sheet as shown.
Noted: 20:11
